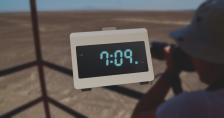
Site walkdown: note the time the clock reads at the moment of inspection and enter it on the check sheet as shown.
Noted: 7:09
